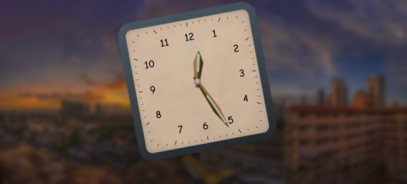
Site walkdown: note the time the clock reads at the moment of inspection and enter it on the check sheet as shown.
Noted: 12:26
